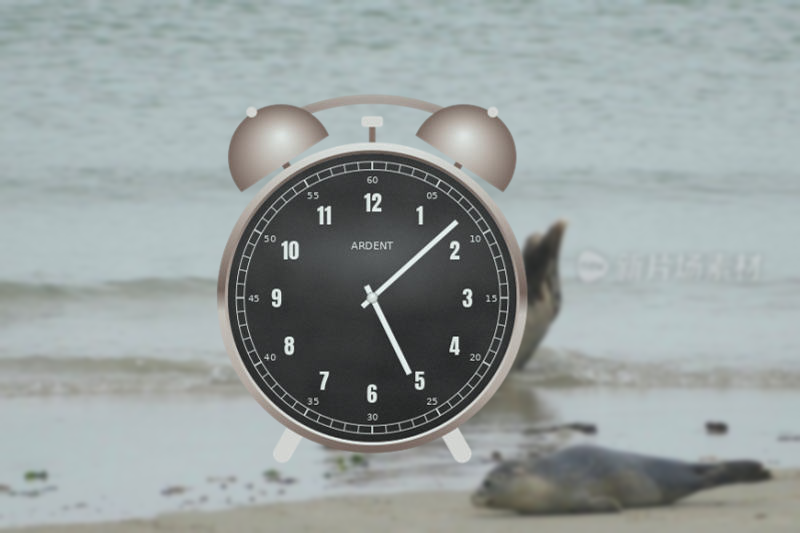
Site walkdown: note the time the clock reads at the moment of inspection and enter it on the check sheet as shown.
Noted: 5:08
